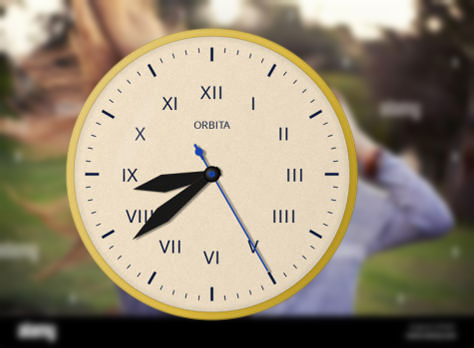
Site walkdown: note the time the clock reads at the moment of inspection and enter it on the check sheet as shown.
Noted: 8:38:25
